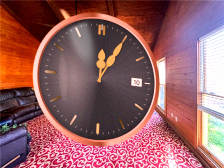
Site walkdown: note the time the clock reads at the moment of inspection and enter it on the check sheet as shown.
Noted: 12:05
